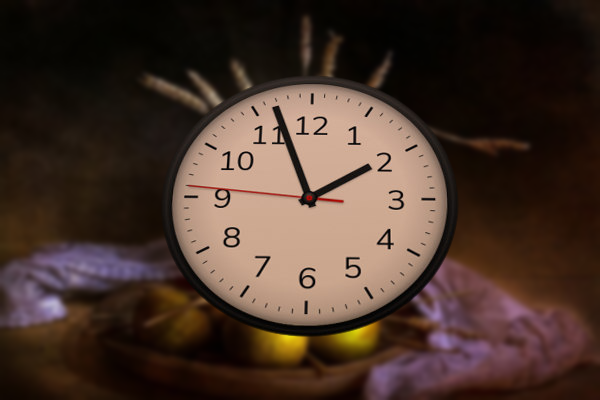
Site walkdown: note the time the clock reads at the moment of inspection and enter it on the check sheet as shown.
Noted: 1:56:46
